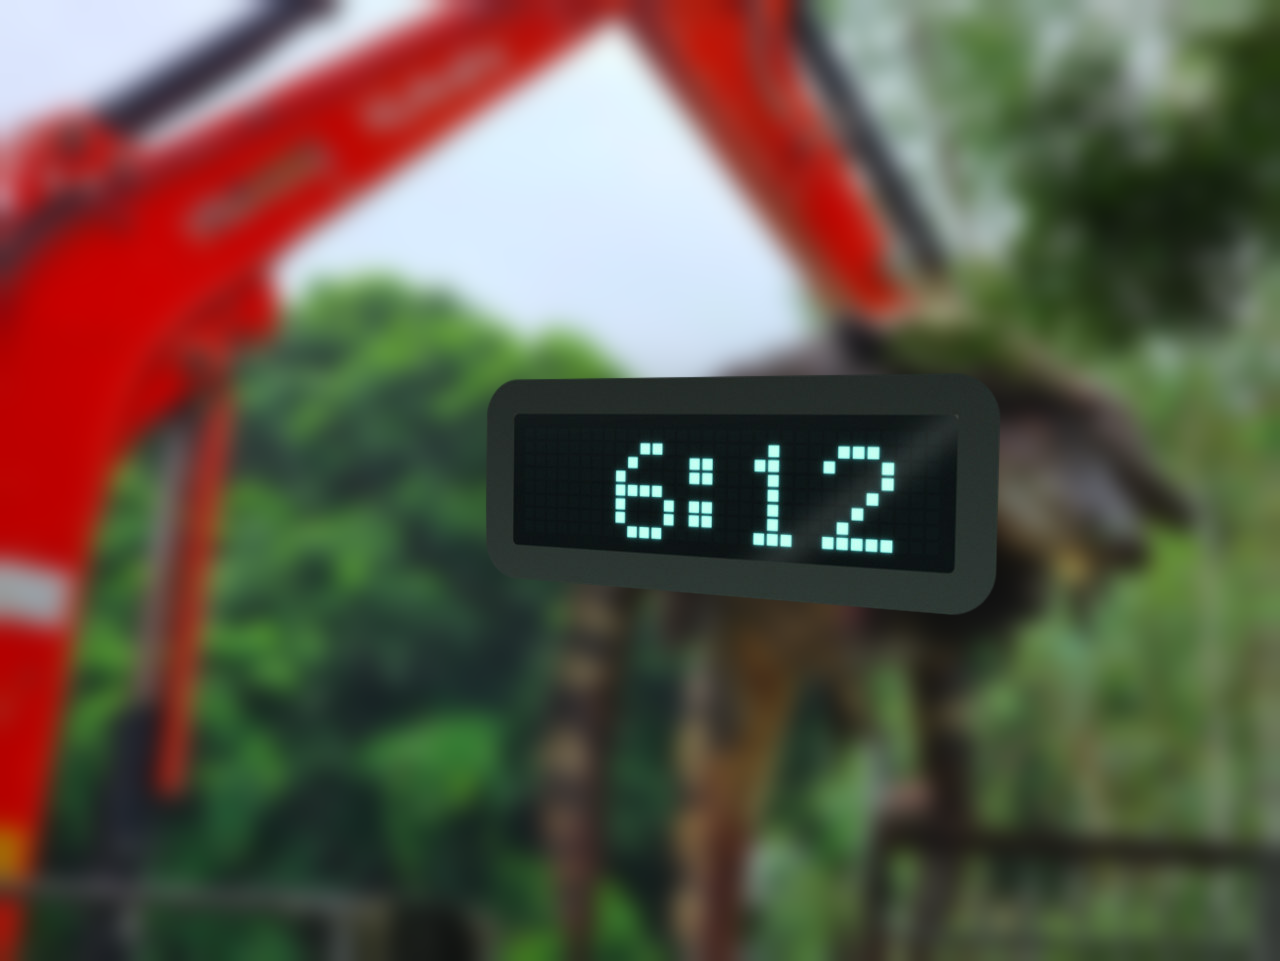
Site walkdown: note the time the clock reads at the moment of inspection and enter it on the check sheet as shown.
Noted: 6:12
